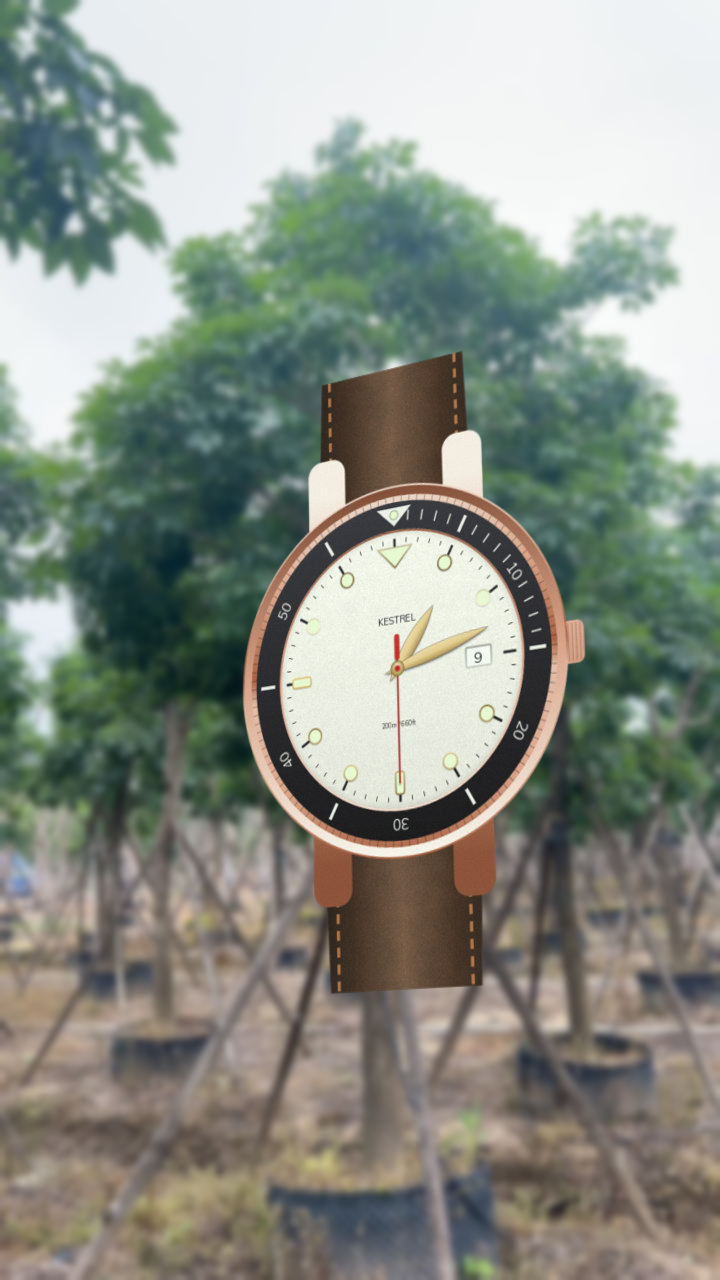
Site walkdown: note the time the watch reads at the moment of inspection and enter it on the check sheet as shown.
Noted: 1:12:30
